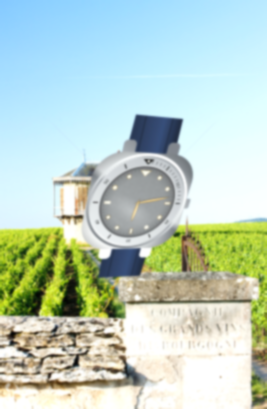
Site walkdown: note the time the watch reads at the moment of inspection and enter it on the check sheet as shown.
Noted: 6:13
